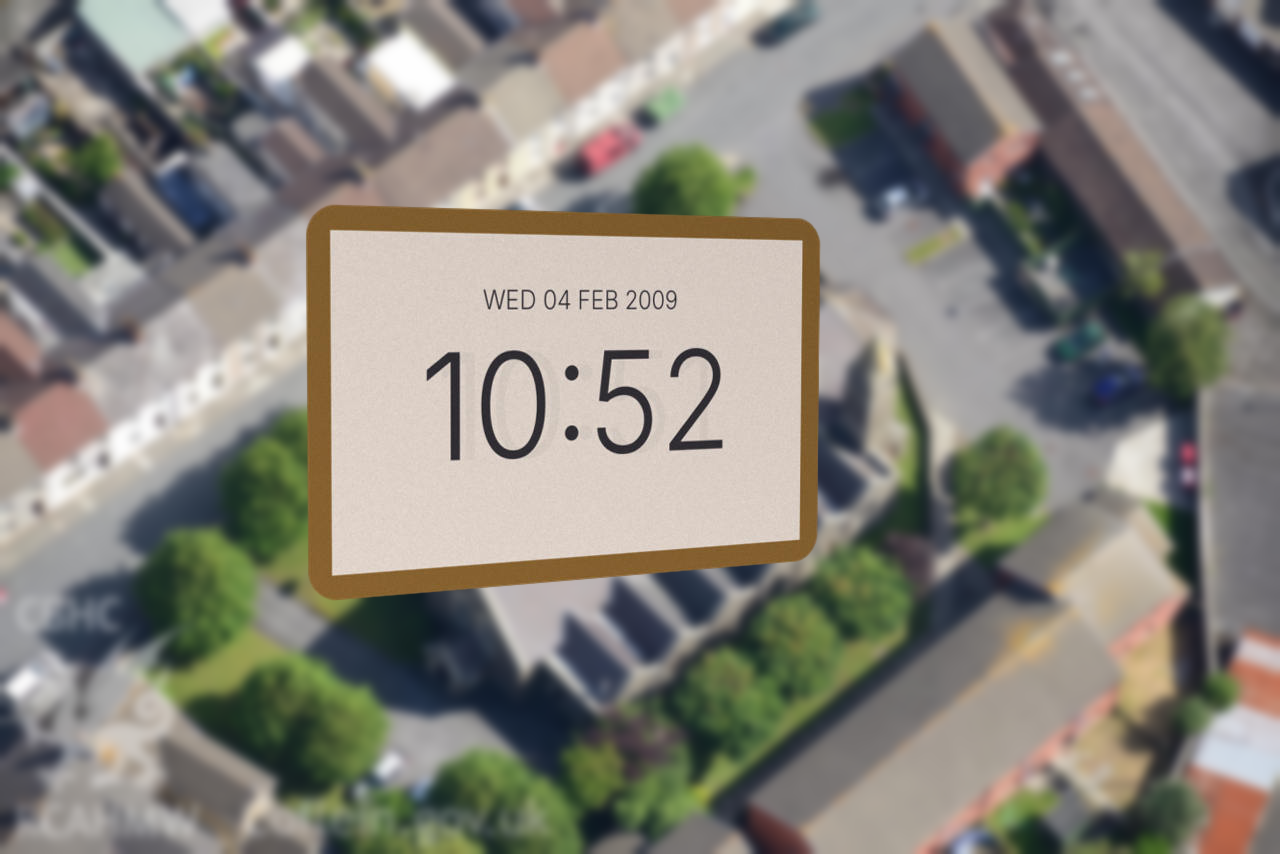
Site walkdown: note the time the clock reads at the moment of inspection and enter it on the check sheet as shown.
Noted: 10:52
